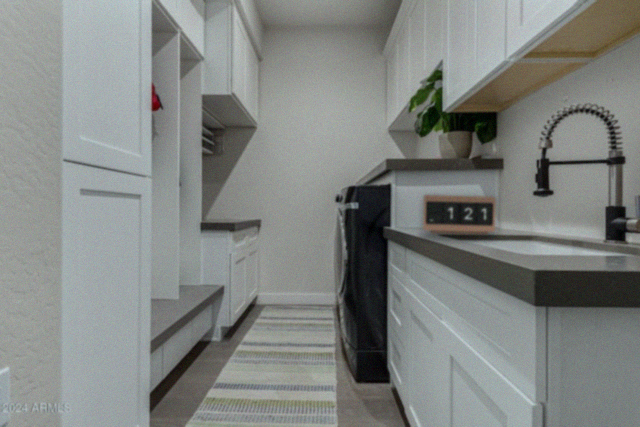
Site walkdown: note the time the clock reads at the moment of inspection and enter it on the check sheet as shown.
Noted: 1:21
